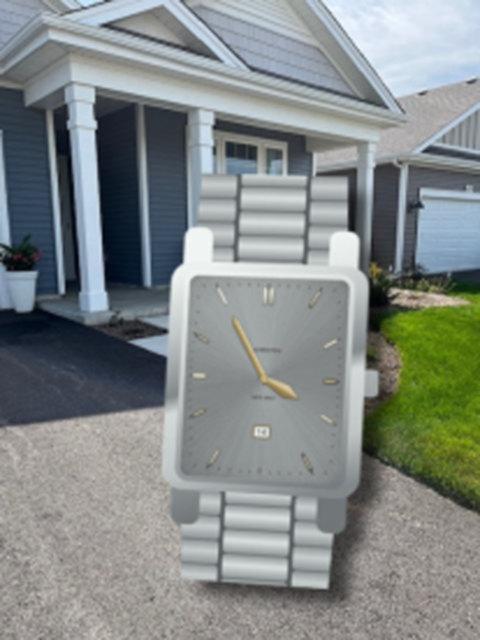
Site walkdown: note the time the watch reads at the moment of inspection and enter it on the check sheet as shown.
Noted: 3:55
